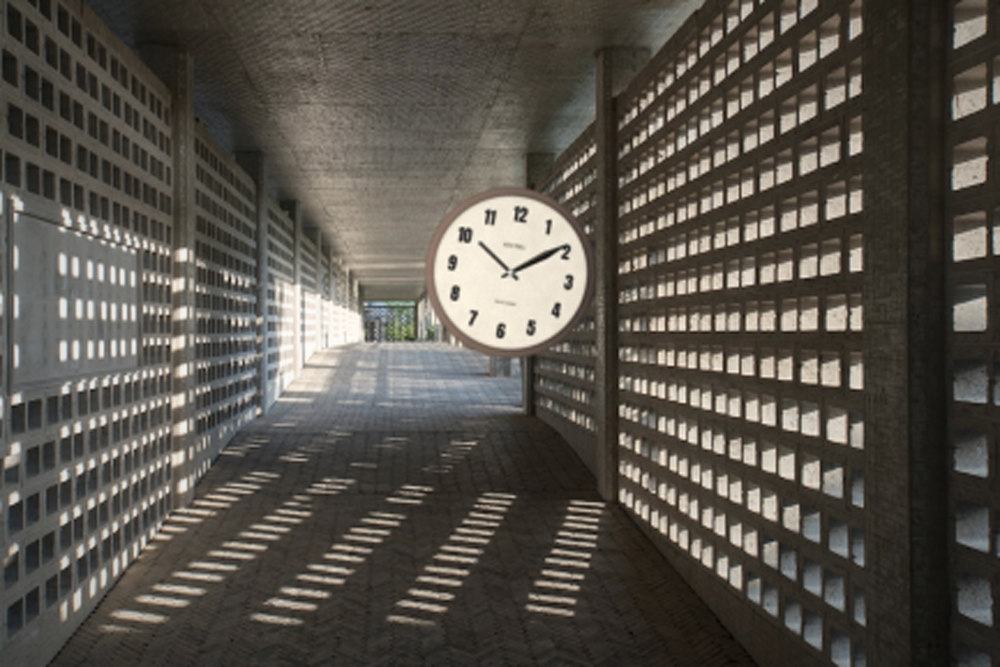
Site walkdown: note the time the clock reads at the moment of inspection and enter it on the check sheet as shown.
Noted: 10:09
